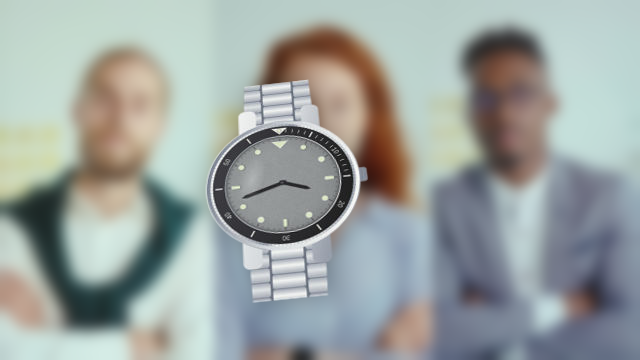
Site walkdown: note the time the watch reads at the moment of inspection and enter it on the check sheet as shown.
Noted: 3:42
